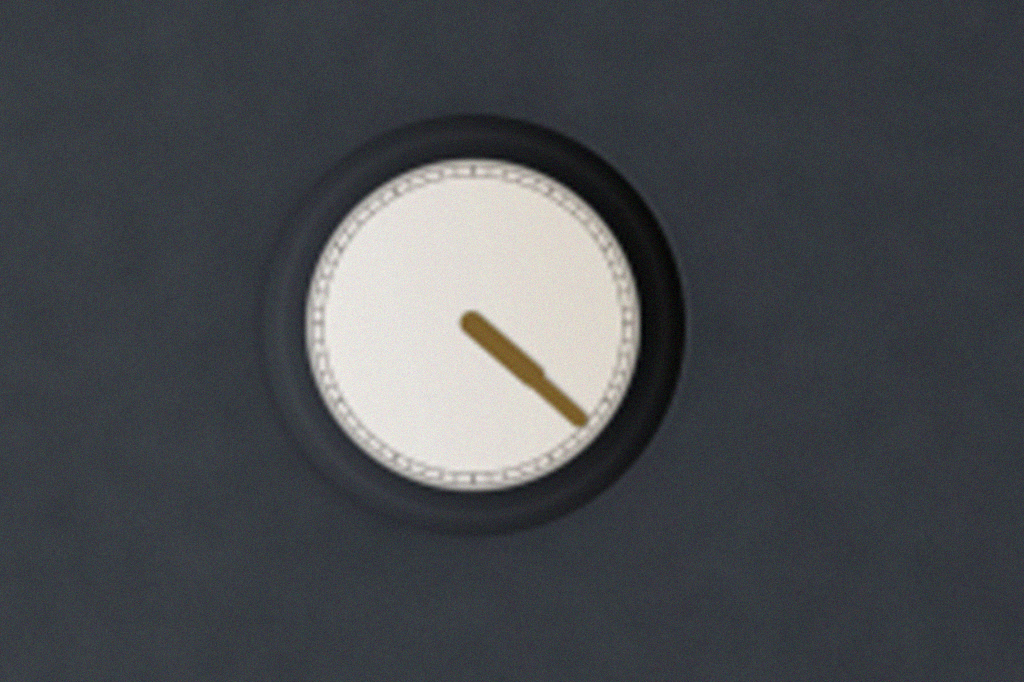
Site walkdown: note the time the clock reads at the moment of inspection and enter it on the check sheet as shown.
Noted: 4:22
